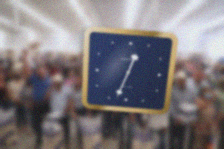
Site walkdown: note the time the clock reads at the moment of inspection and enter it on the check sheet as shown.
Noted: 12:33
